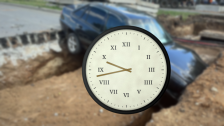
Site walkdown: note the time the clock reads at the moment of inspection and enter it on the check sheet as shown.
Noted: 9:43
